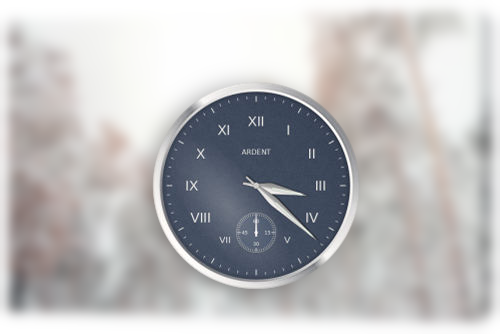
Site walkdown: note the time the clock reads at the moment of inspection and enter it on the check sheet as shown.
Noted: 3:22
